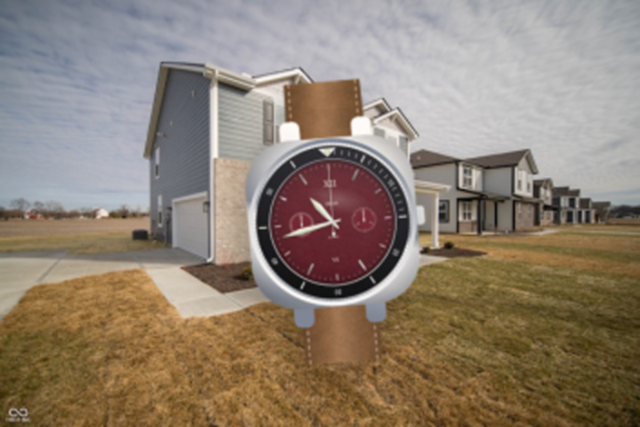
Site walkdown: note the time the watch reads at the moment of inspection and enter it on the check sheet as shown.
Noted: 10:43
